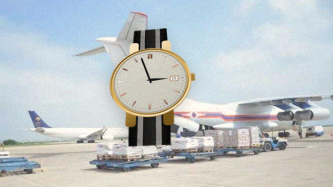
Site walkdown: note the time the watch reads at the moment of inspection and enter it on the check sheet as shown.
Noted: 2:57
